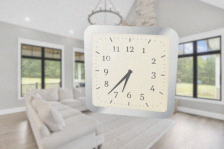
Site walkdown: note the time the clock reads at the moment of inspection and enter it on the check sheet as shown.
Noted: 6:37
